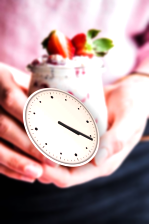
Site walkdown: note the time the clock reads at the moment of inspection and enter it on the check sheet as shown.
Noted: 4:21
